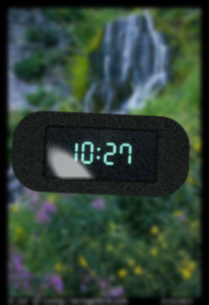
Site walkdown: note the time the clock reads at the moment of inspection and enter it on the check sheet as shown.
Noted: 10:27
